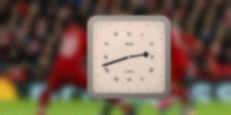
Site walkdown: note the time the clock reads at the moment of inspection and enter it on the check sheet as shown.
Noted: 2:42
